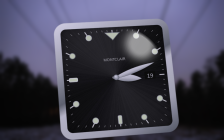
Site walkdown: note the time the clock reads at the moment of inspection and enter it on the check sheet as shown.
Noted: 3:12
